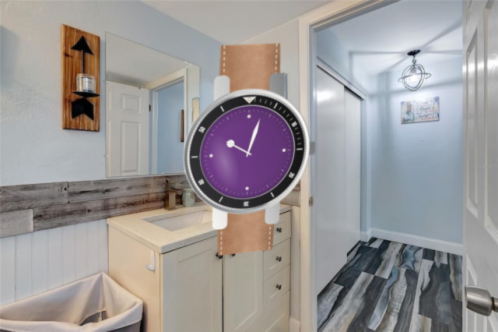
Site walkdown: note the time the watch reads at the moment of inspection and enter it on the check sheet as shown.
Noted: 10:03
